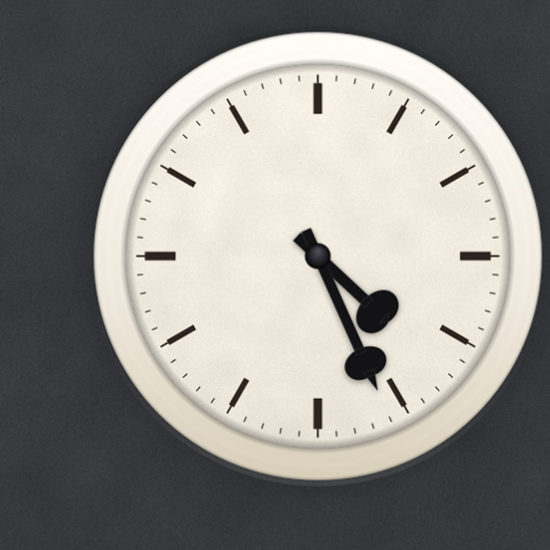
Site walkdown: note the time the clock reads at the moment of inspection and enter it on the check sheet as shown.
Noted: 4:26
